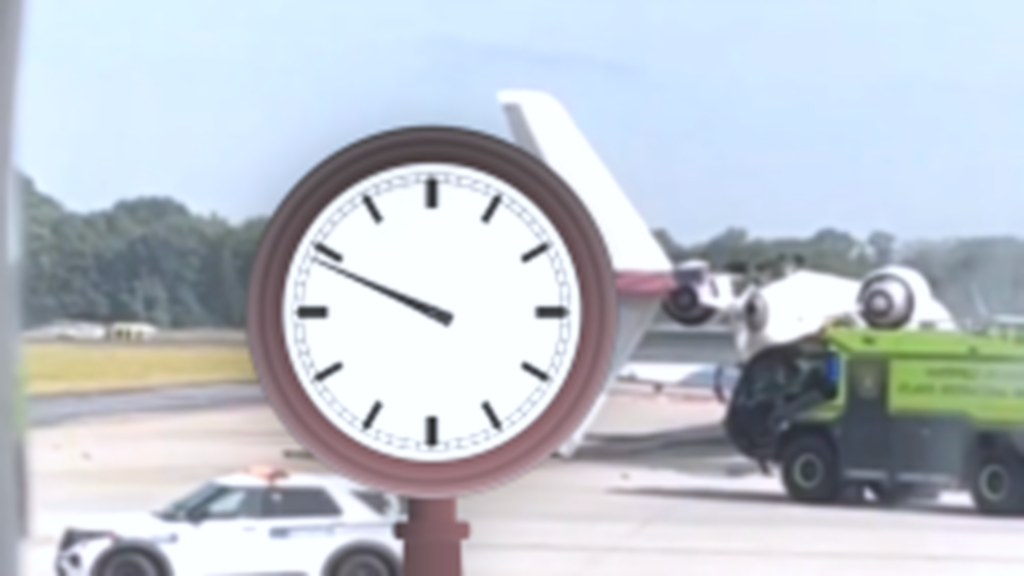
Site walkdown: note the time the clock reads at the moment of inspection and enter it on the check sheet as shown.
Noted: 9:49
